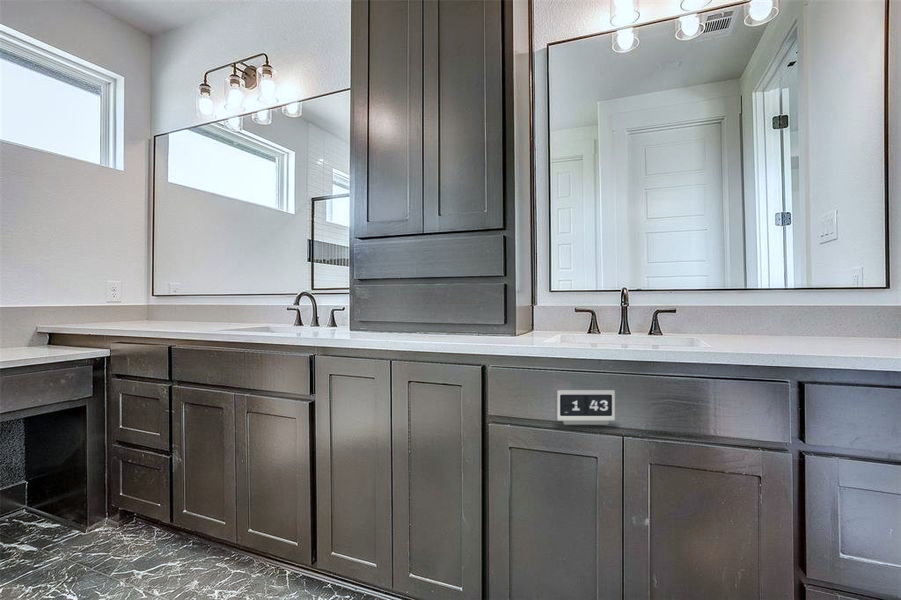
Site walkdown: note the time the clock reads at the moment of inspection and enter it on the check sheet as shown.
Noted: 1:43
